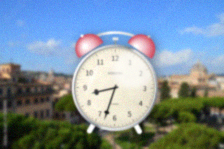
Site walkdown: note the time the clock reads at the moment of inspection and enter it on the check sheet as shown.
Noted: 8:33
